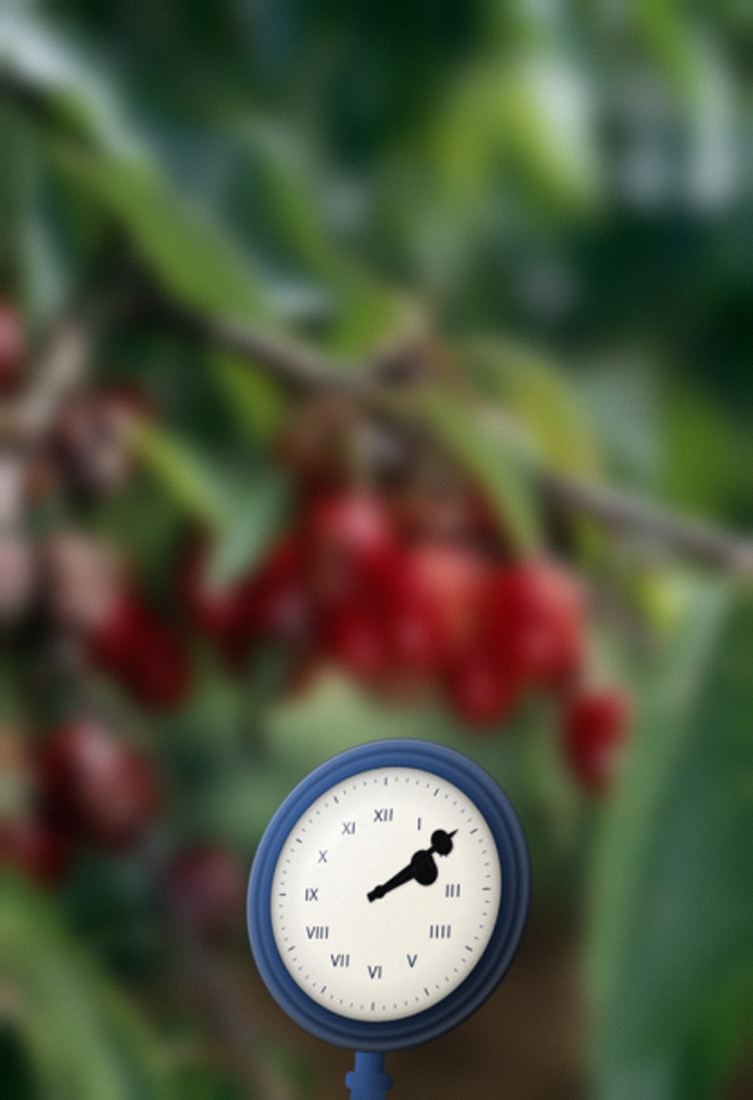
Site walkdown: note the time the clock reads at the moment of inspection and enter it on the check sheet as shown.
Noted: 2:09
